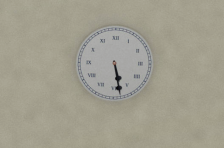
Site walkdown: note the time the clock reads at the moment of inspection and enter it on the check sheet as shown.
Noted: 5:28
